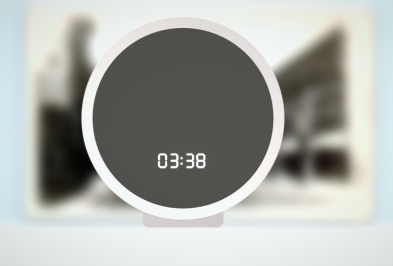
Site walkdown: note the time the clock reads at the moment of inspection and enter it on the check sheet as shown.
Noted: 3:38
